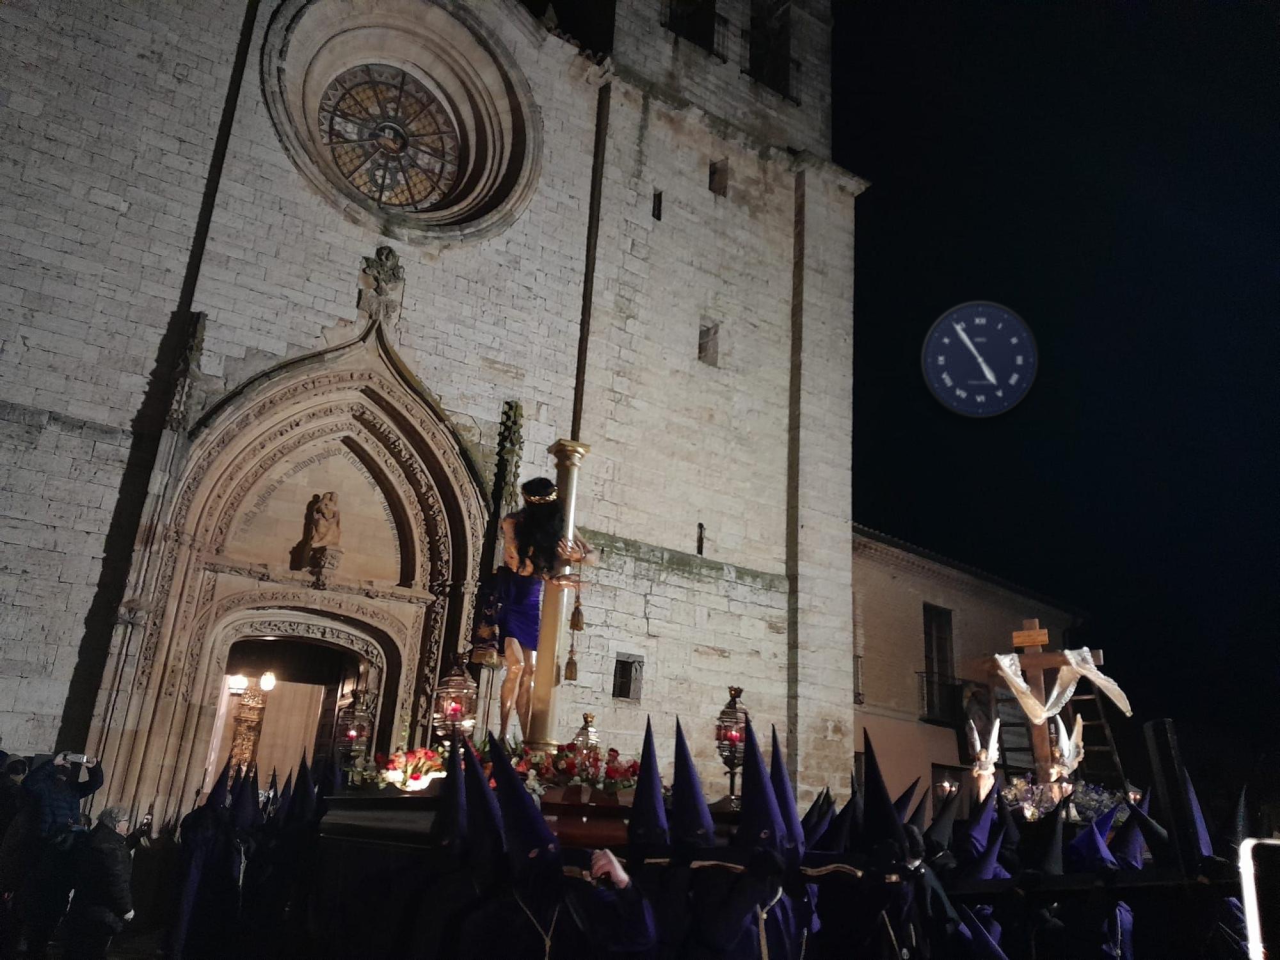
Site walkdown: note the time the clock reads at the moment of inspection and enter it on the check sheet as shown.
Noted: 4:54
